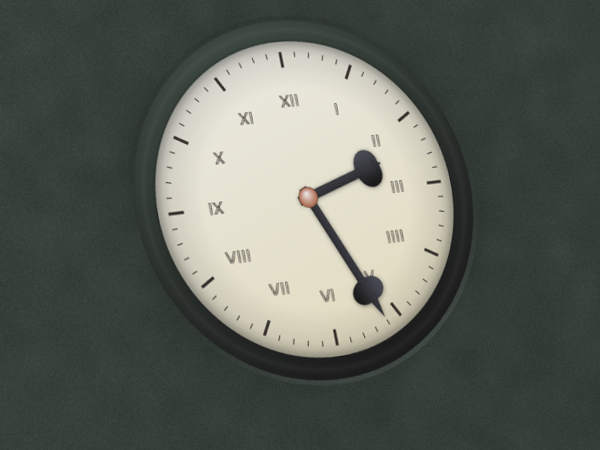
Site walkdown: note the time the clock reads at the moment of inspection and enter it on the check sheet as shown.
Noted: 2:26
